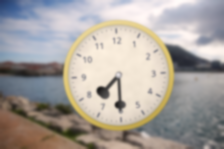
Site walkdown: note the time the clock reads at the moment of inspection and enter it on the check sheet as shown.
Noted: 7:30
